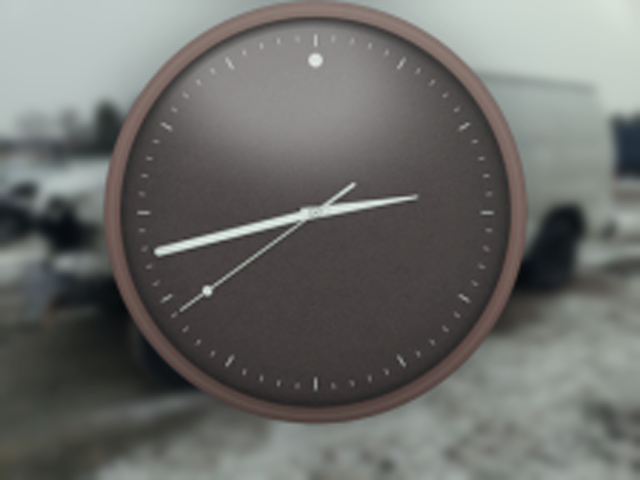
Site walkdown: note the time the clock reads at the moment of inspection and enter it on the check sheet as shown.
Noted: 2:42:39
